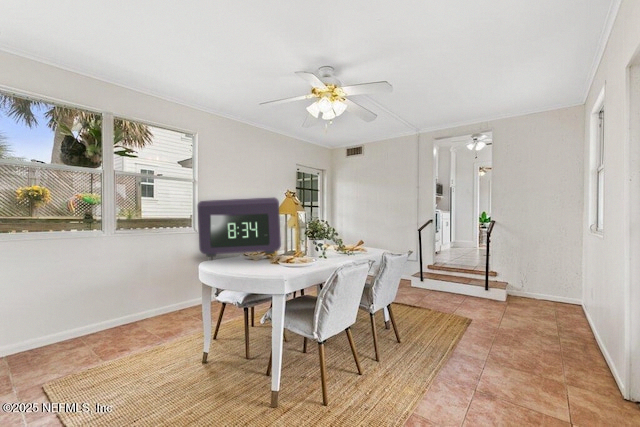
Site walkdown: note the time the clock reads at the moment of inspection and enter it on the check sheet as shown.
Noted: 8:34
